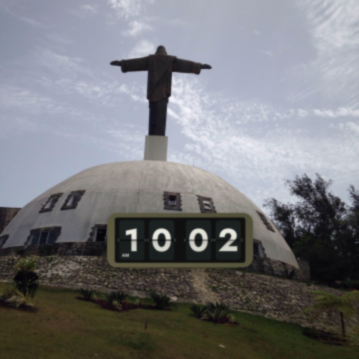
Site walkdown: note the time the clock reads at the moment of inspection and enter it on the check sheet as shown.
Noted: 10:02
